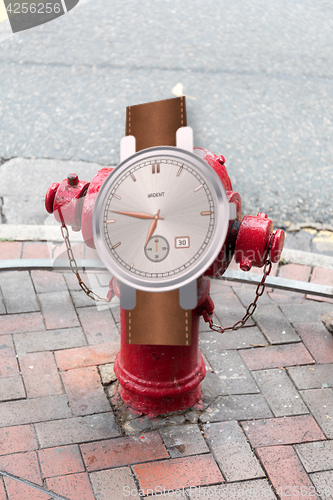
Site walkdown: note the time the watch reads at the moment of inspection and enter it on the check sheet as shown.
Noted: 6:47
